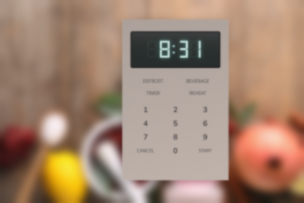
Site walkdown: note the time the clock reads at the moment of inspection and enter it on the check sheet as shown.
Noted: 8:31
